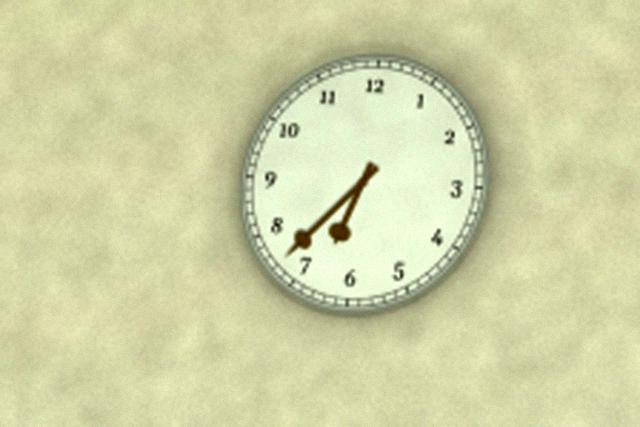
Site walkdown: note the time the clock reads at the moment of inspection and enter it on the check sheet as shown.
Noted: 6:37
